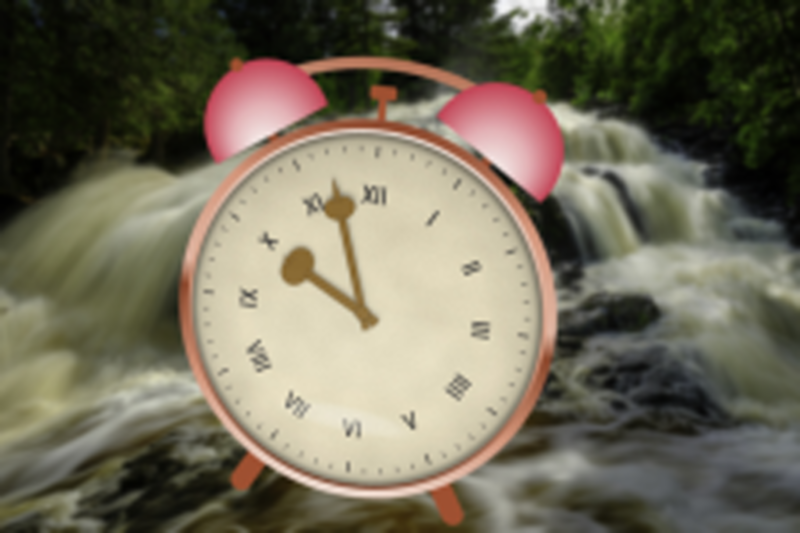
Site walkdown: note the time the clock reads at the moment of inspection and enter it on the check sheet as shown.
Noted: 9:57
